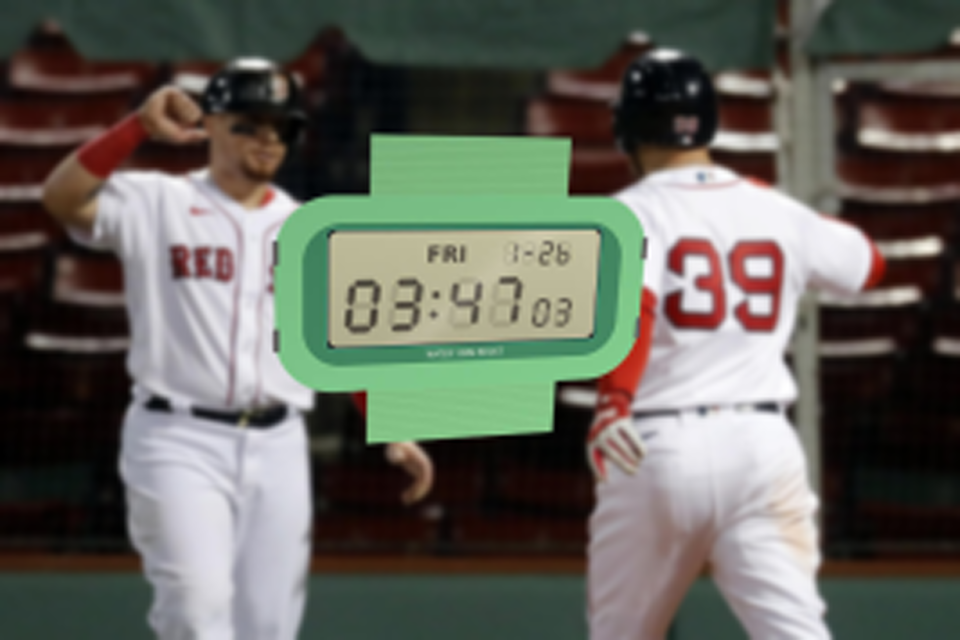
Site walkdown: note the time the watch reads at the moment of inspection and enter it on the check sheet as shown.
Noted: 3:47:03
